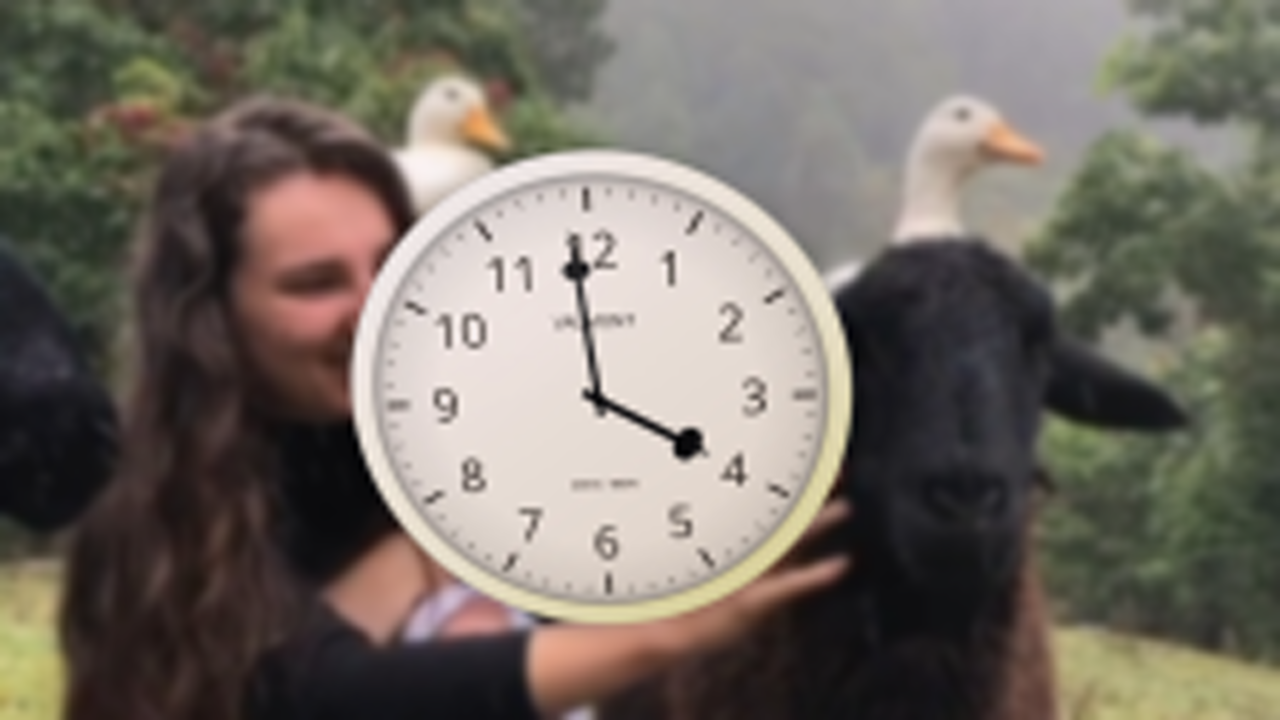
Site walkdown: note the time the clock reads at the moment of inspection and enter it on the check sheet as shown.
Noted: 3:59
